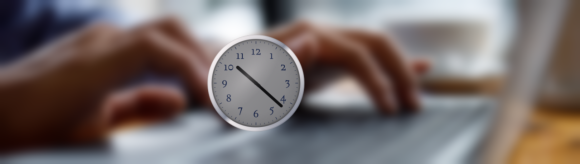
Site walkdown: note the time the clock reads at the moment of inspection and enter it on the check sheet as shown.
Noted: 10:22
